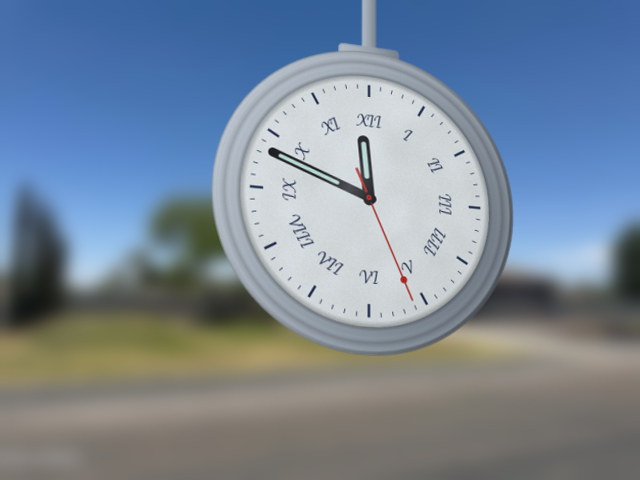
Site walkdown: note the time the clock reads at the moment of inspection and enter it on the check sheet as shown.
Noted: 11:48:26
